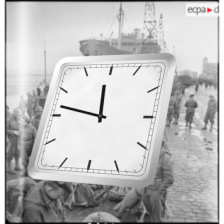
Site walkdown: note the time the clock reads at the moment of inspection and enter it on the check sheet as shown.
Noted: 11:47
